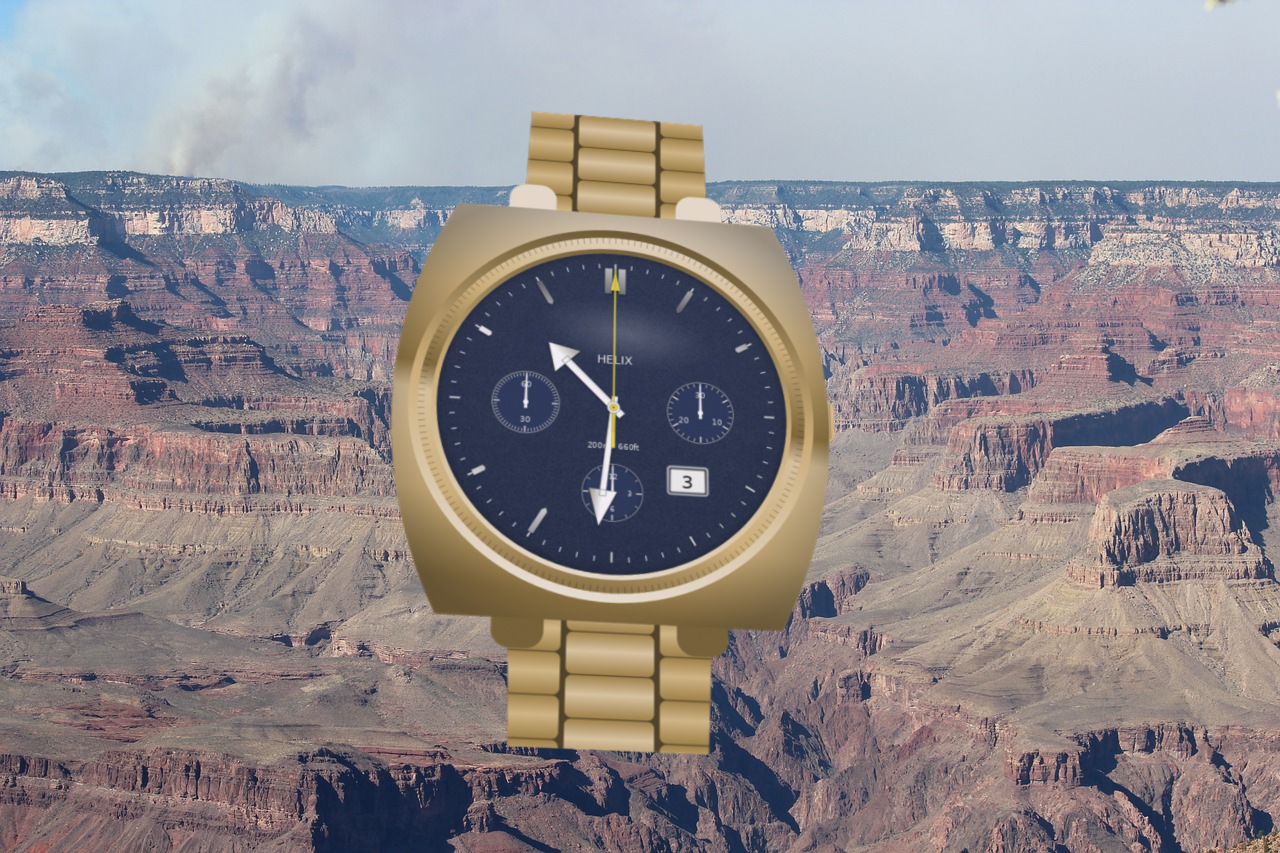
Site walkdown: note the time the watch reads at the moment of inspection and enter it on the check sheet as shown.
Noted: 10:31
